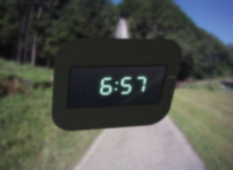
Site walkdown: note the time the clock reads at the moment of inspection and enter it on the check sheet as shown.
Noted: 6:57
